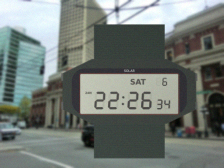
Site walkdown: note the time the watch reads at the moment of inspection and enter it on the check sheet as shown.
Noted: 22:26:34
